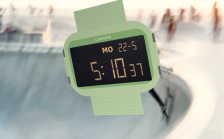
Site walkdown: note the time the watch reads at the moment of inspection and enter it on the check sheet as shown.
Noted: 5:10:37
